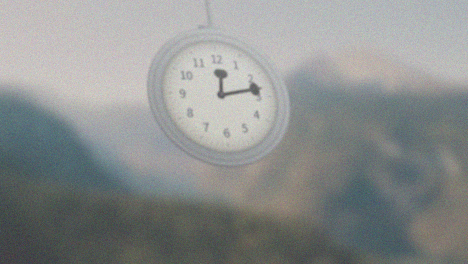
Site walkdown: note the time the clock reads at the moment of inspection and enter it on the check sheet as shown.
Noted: 12:13
